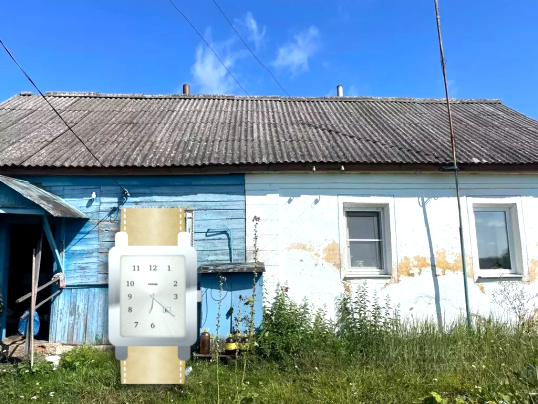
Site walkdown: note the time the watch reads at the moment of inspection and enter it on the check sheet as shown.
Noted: 6:22
